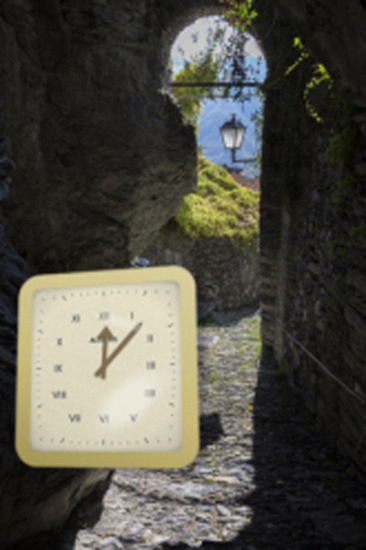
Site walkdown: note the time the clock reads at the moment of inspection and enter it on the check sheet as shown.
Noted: 12:07
